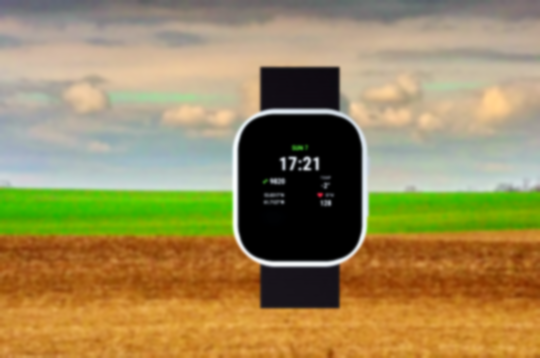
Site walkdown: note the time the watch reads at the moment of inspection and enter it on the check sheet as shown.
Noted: 17:21
